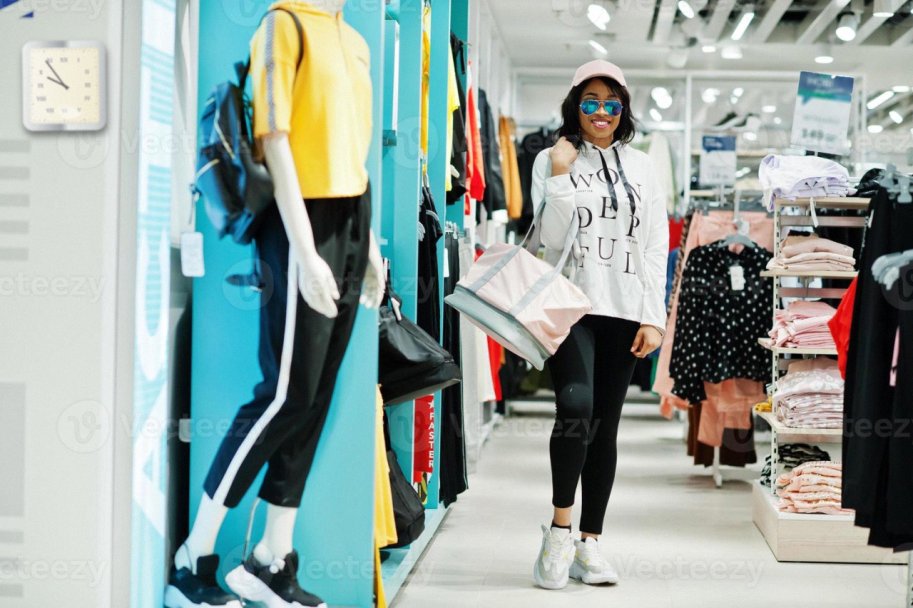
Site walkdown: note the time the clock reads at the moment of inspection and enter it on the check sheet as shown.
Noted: 9:54
